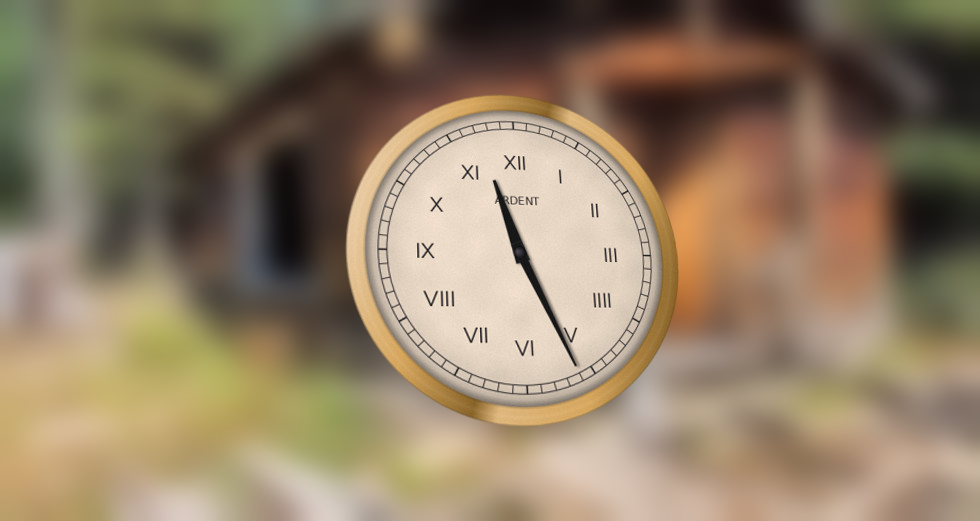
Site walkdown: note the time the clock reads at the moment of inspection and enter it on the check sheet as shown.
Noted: 11:26
